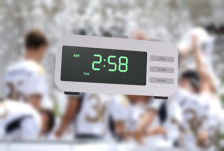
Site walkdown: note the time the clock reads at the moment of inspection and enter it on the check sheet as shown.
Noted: 2:58
